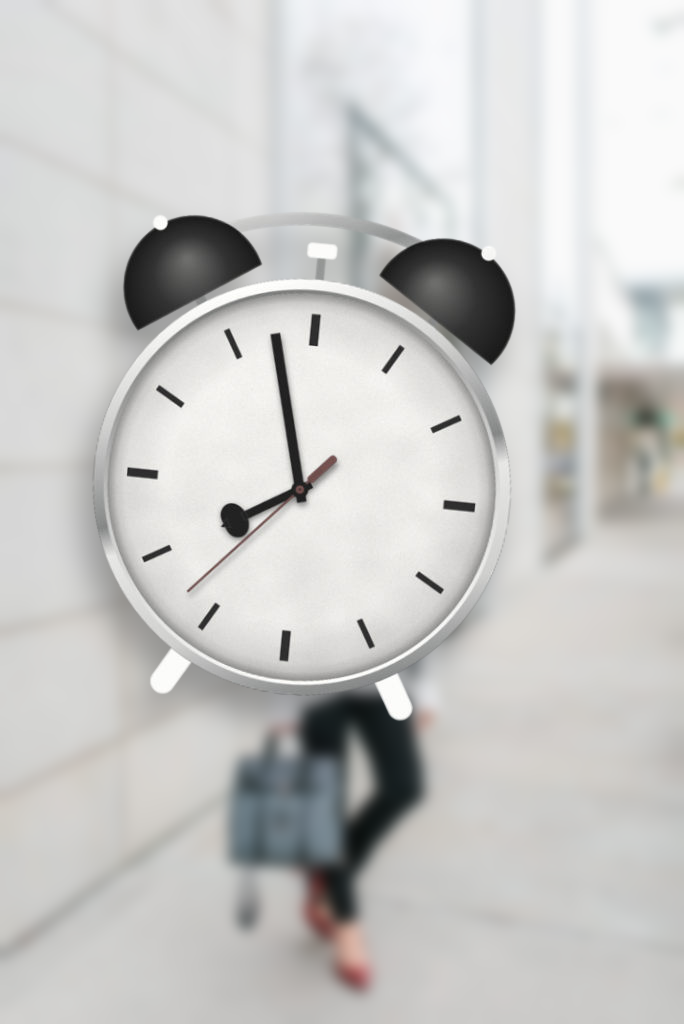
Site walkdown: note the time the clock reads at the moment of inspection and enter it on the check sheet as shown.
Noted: 7:57:37
